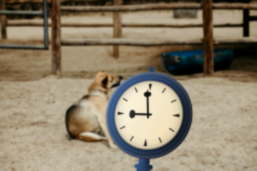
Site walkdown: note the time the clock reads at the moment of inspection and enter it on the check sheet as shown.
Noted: 8:59
